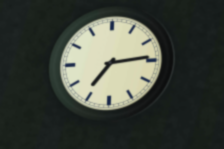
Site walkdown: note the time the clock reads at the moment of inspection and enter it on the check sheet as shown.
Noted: 7:14
